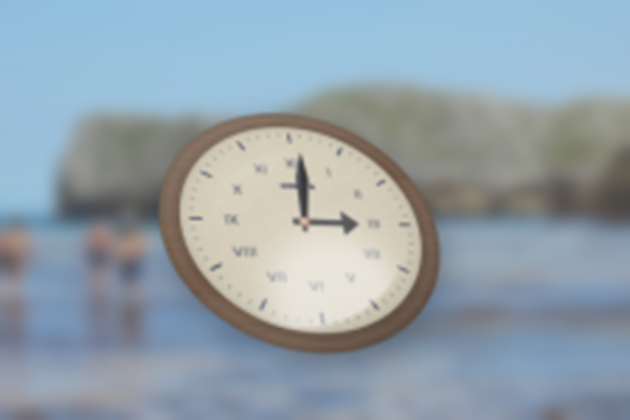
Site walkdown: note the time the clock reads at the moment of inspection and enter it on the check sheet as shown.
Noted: 3:01
